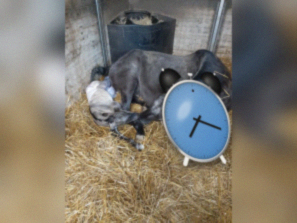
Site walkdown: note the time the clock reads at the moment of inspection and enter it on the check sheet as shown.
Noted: 7:18
